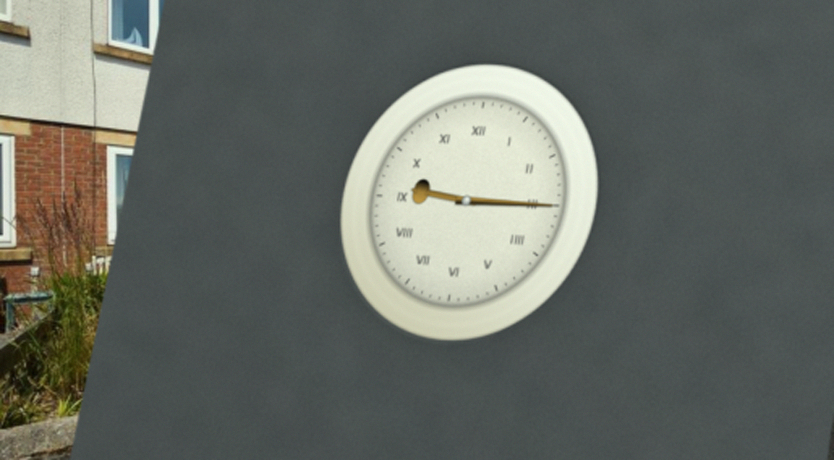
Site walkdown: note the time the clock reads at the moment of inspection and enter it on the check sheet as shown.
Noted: 9:15
